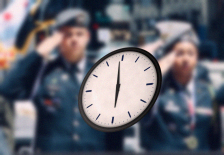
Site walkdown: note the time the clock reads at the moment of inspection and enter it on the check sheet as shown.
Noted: 5:59
